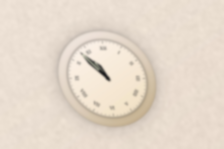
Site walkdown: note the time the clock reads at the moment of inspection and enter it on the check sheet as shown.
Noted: 10:53
